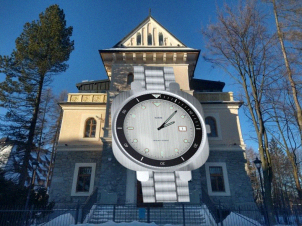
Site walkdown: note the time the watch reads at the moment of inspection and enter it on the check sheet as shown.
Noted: 2:07
